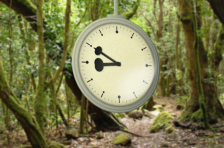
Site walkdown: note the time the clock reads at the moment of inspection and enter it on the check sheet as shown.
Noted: 8:50
